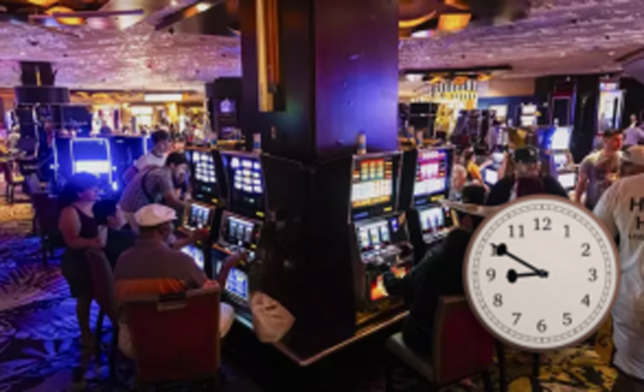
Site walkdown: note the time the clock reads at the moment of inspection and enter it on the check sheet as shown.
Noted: 8:50
